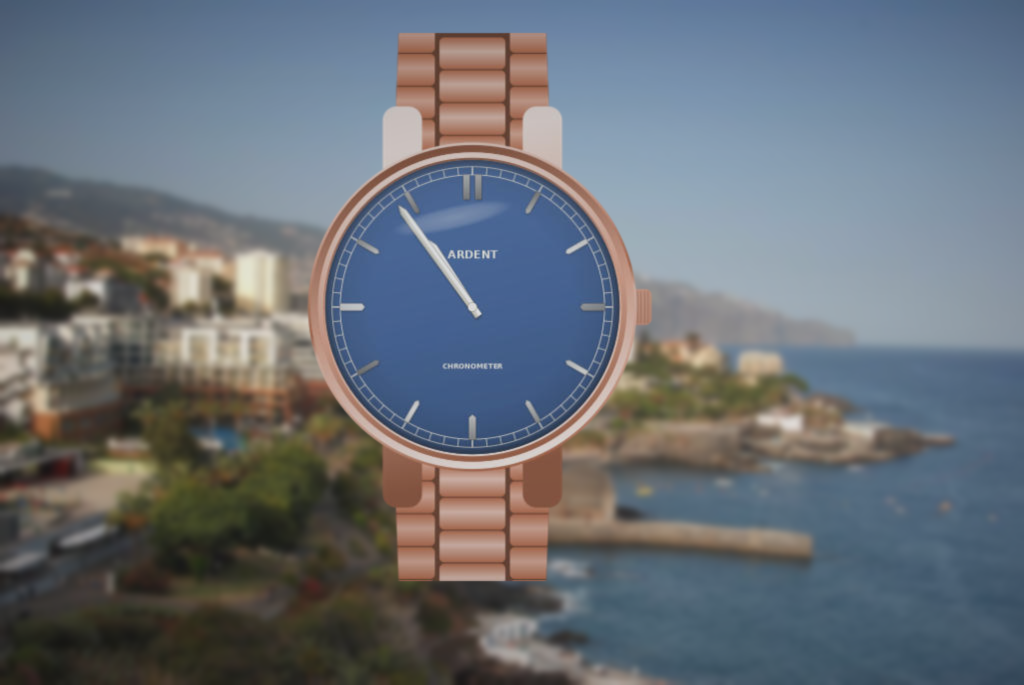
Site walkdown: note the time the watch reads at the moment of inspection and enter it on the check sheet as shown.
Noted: 10:54
